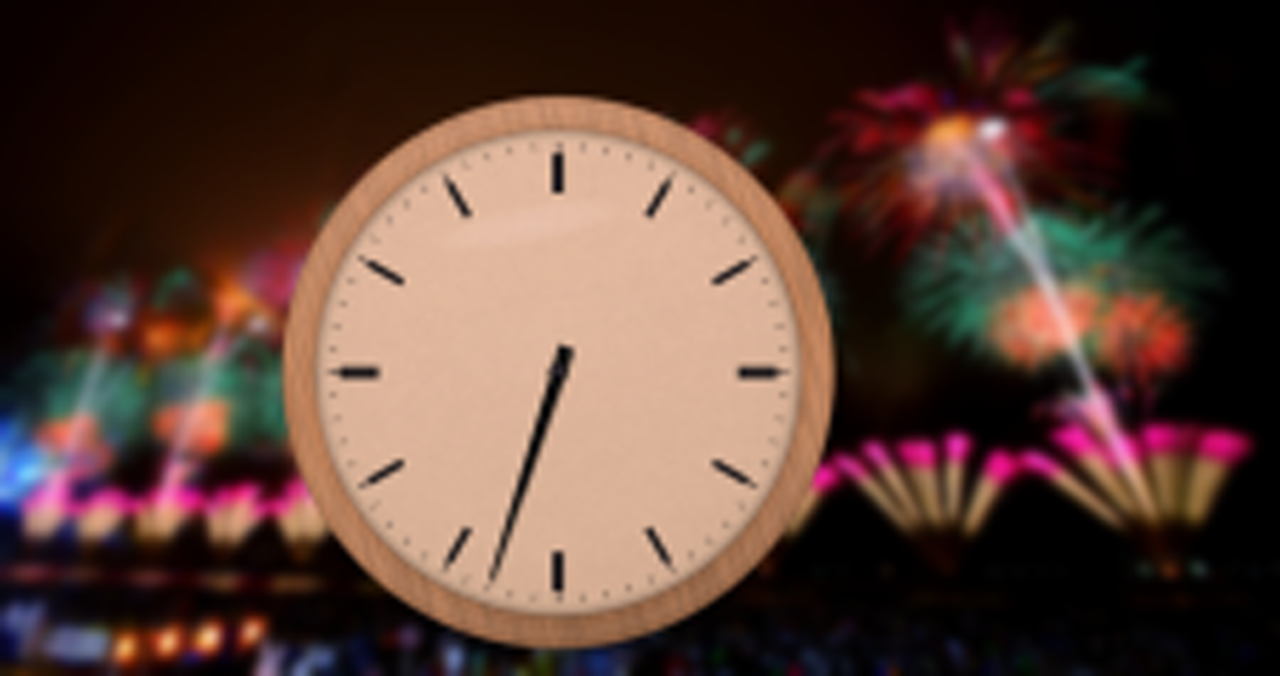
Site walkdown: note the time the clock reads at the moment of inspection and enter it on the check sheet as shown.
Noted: 6:33
